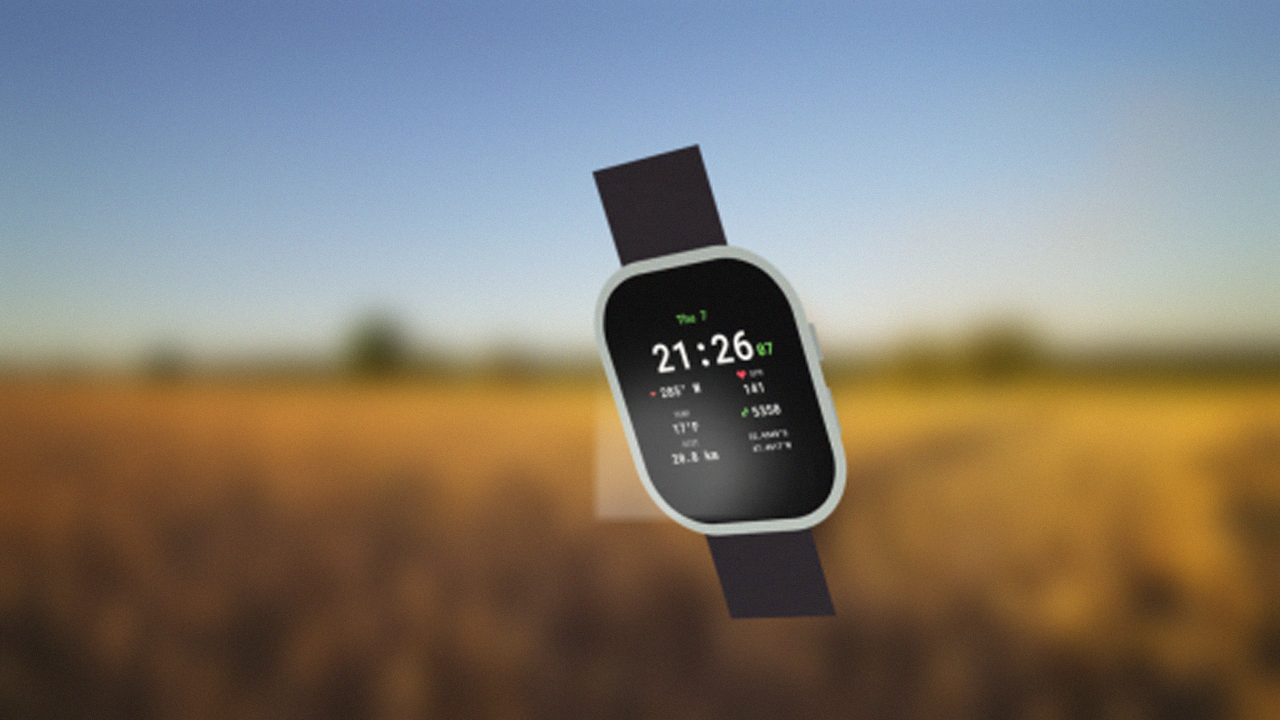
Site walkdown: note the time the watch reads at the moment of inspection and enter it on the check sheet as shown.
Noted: 21:26
